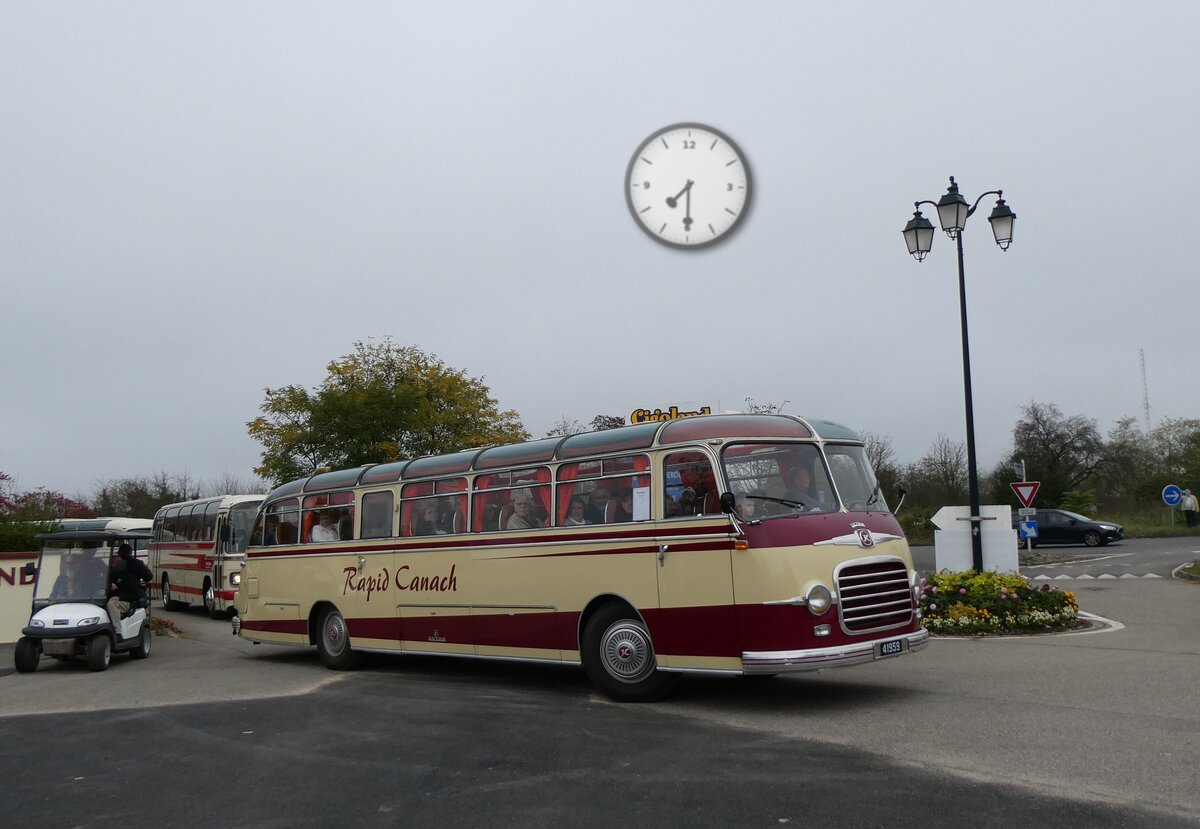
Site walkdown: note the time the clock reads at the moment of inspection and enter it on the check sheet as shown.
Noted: 7:30
